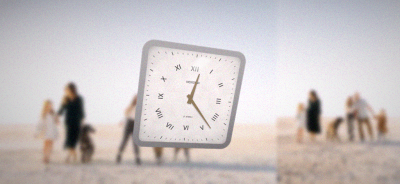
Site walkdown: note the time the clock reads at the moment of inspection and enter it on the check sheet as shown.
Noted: 12:23
